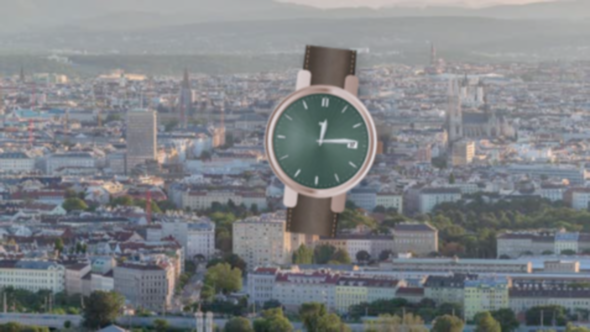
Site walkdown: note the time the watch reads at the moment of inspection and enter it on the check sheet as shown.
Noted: 12:14
